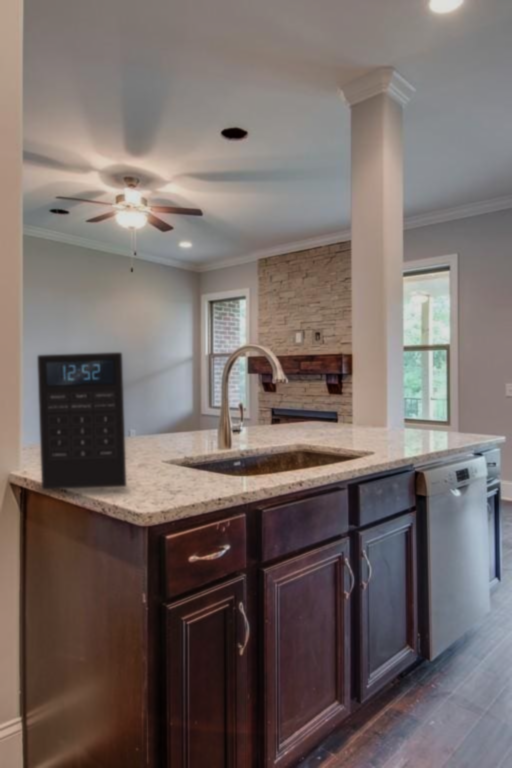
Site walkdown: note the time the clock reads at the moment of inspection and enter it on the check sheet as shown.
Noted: 12:52
